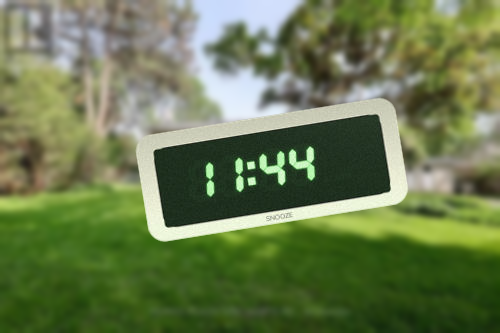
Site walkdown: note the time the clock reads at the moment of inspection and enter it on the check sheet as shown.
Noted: 11:44
